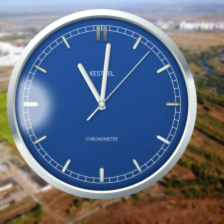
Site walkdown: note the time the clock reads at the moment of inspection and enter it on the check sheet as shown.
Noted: 11:01:07
